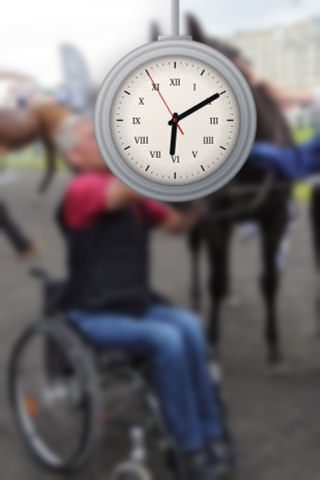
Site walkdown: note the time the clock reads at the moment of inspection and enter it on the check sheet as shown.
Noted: 6:09:55
